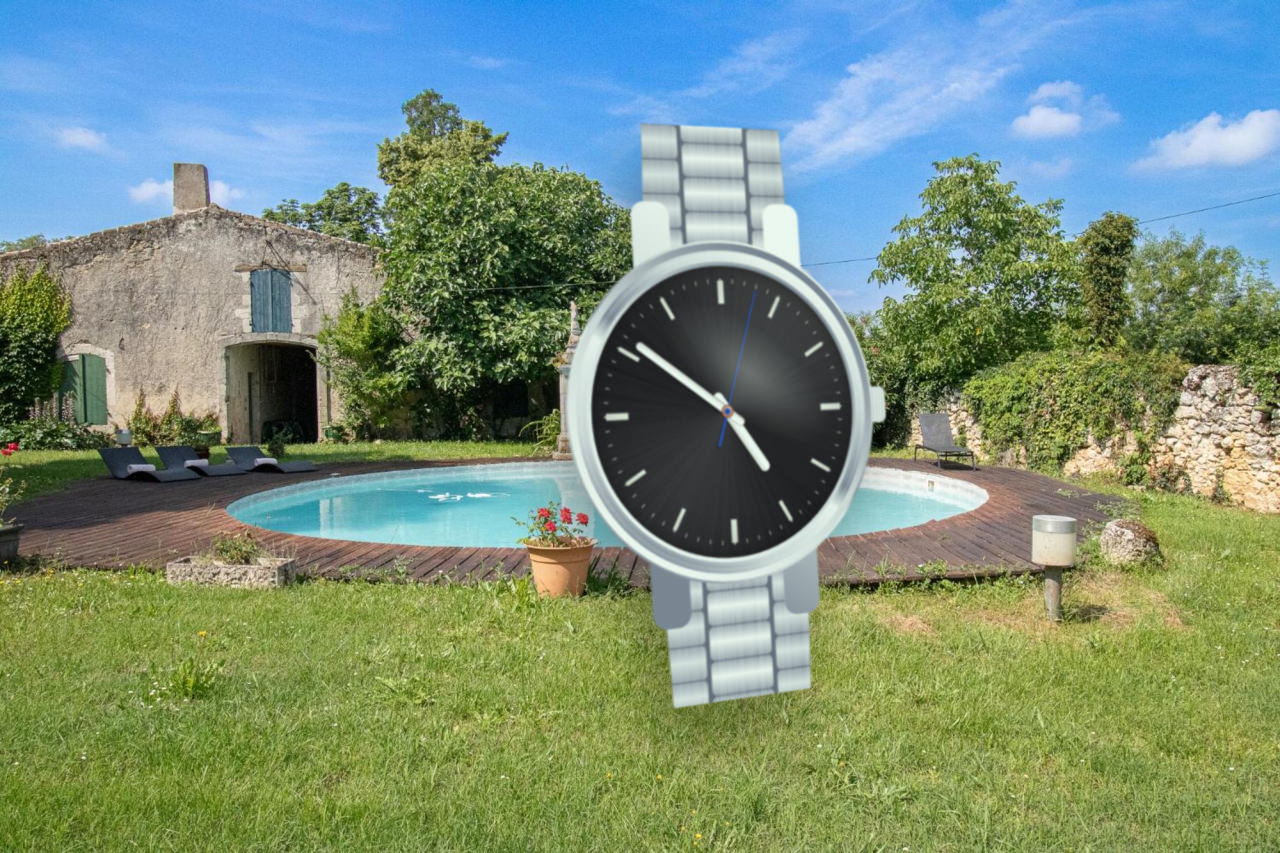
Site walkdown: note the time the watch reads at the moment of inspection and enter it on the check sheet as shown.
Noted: 4:51:03
